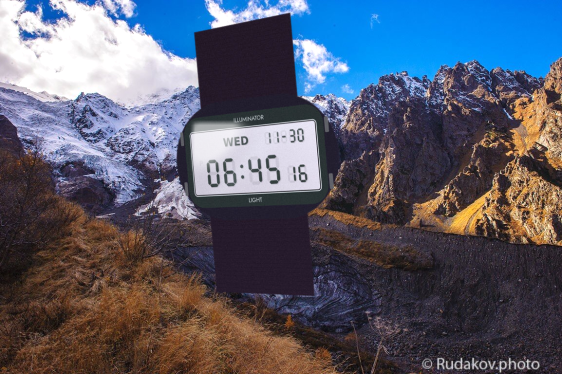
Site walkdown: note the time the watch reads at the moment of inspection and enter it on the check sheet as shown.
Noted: 6:45:16
